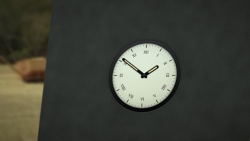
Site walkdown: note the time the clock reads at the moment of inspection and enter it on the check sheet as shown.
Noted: 1:51
